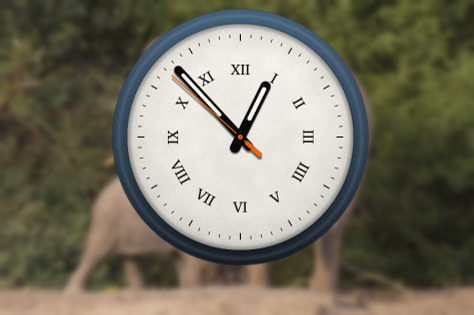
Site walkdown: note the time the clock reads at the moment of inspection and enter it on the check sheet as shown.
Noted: 12:52:52
